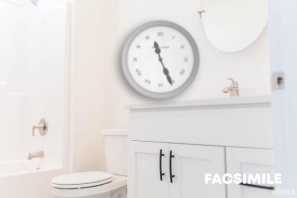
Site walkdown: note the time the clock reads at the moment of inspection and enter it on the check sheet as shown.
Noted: 11:26
